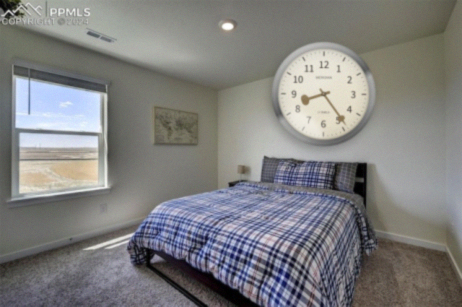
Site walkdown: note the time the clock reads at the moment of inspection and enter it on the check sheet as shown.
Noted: 8:24
